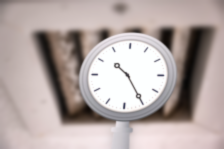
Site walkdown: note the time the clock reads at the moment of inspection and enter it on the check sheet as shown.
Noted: 10:25
